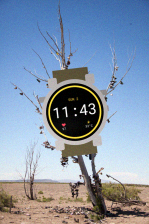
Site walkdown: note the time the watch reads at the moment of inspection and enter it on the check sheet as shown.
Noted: 11:43
